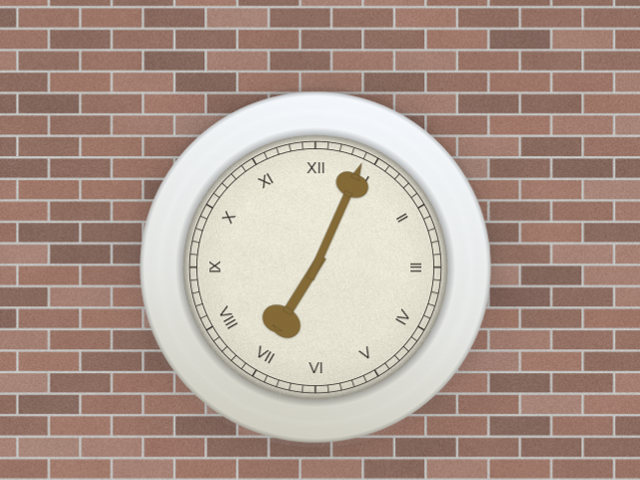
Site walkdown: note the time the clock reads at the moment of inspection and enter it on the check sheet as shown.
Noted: 7:04
